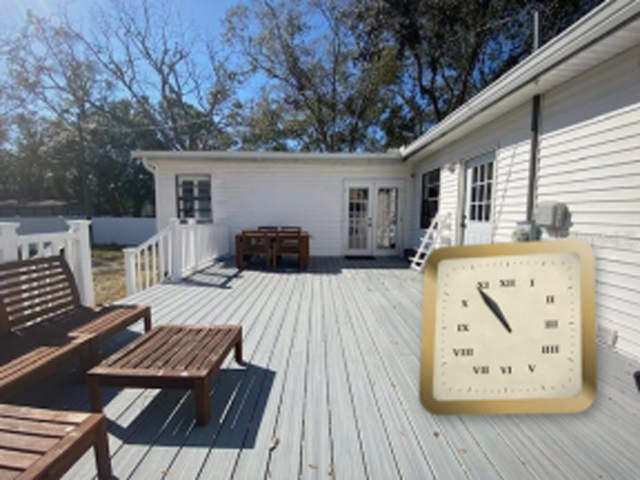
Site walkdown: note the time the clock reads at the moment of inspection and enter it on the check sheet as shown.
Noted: 10:54
